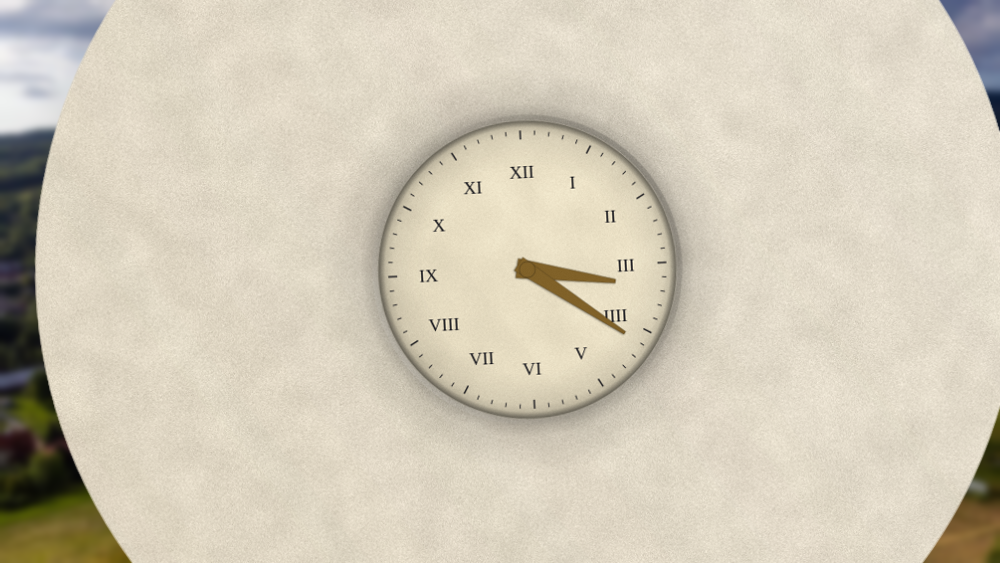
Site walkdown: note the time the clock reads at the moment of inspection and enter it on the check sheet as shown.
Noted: 3:21
